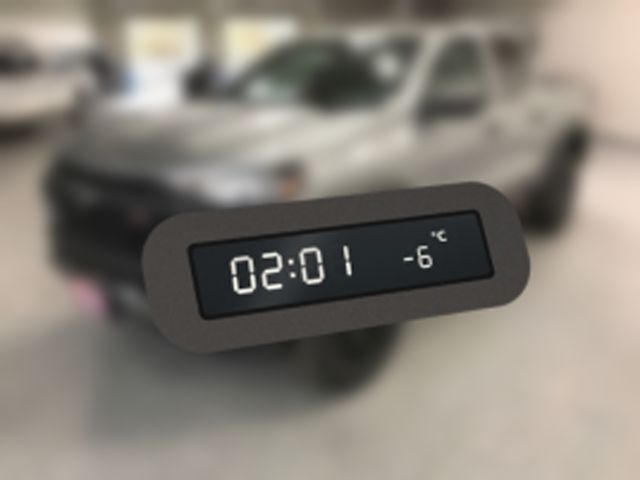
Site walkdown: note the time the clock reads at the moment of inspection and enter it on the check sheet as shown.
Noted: 2:01
